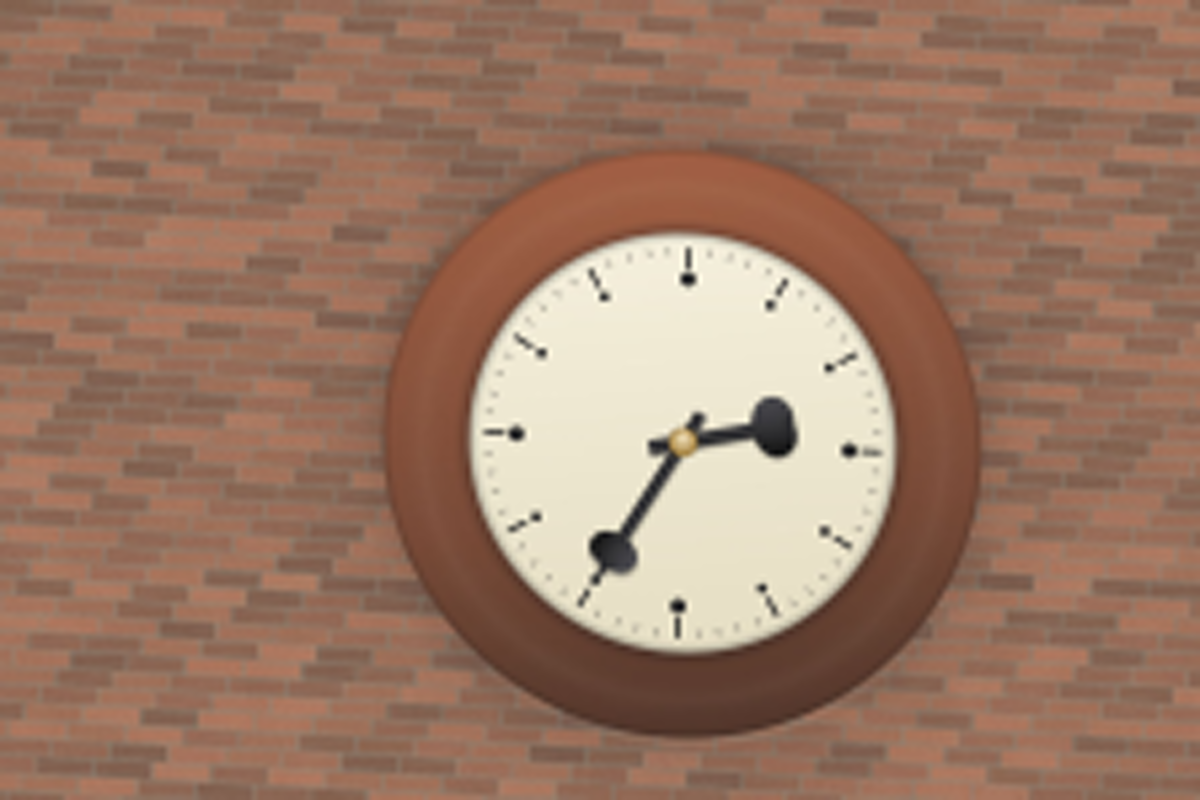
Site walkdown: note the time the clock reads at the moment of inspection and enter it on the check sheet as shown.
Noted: 2:35
